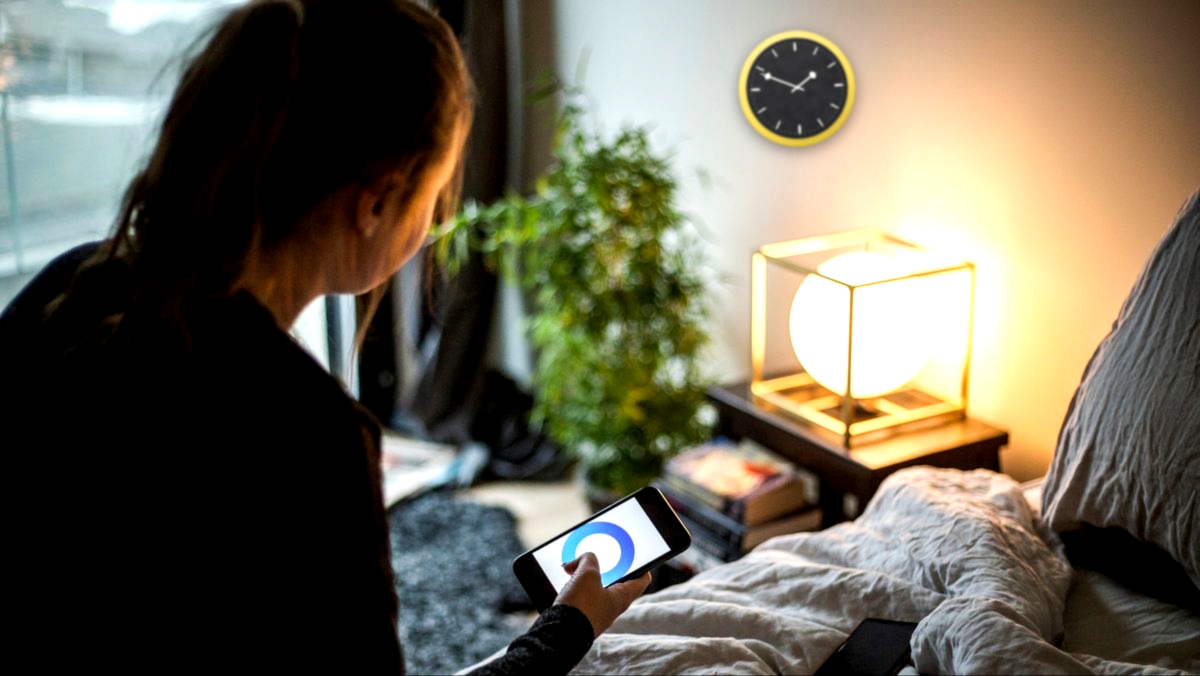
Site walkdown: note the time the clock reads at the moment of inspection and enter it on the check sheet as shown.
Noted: 1:49
